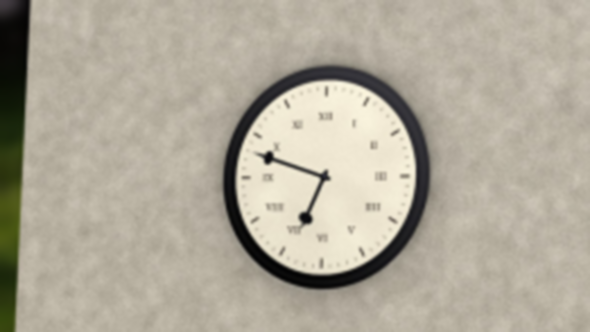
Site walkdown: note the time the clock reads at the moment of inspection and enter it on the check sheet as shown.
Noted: 6:48
